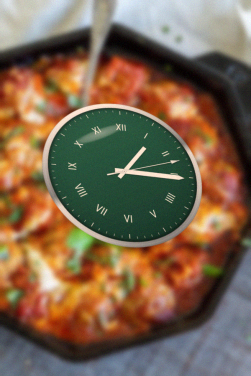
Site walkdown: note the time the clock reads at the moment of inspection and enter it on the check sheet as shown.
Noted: 1:15:12
